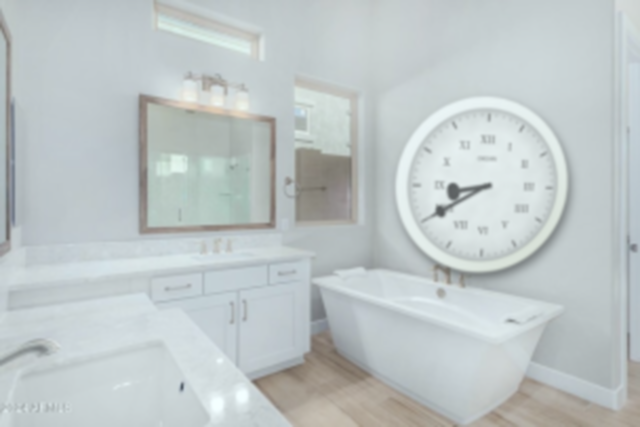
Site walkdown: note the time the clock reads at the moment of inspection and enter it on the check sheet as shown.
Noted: 8:40
